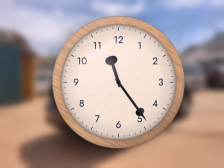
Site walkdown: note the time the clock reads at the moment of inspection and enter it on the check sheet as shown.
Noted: 11:24
